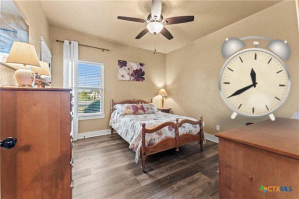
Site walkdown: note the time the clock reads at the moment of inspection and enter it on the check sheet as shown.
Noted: 11:40
